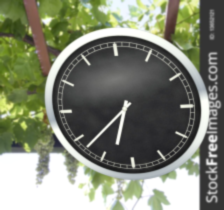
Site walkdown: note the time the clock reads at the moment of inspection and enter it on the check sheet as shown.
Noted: 6:38
